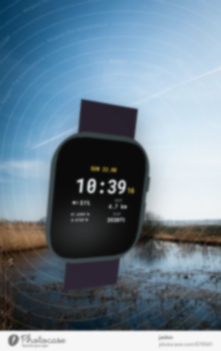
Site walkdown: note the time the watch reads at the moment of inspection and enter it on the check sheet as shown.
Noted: 10:39
